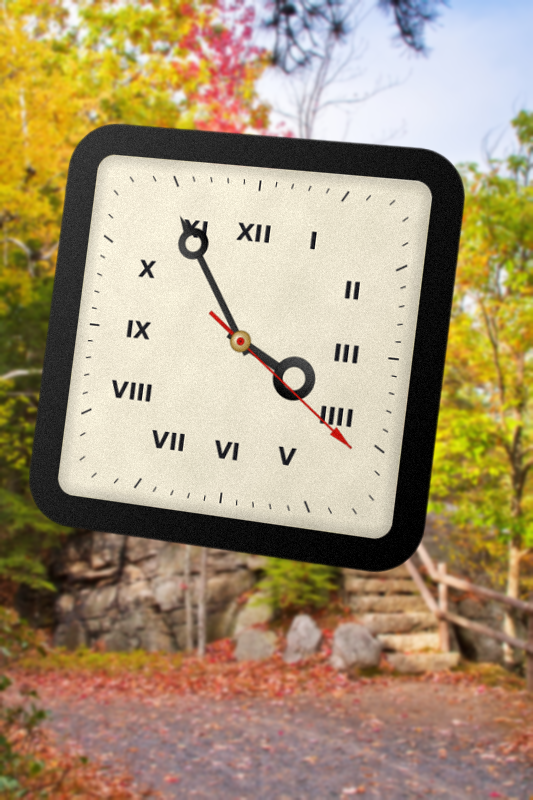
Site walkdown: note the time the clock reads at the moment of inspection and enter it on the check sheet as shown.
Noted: 3:54:21
